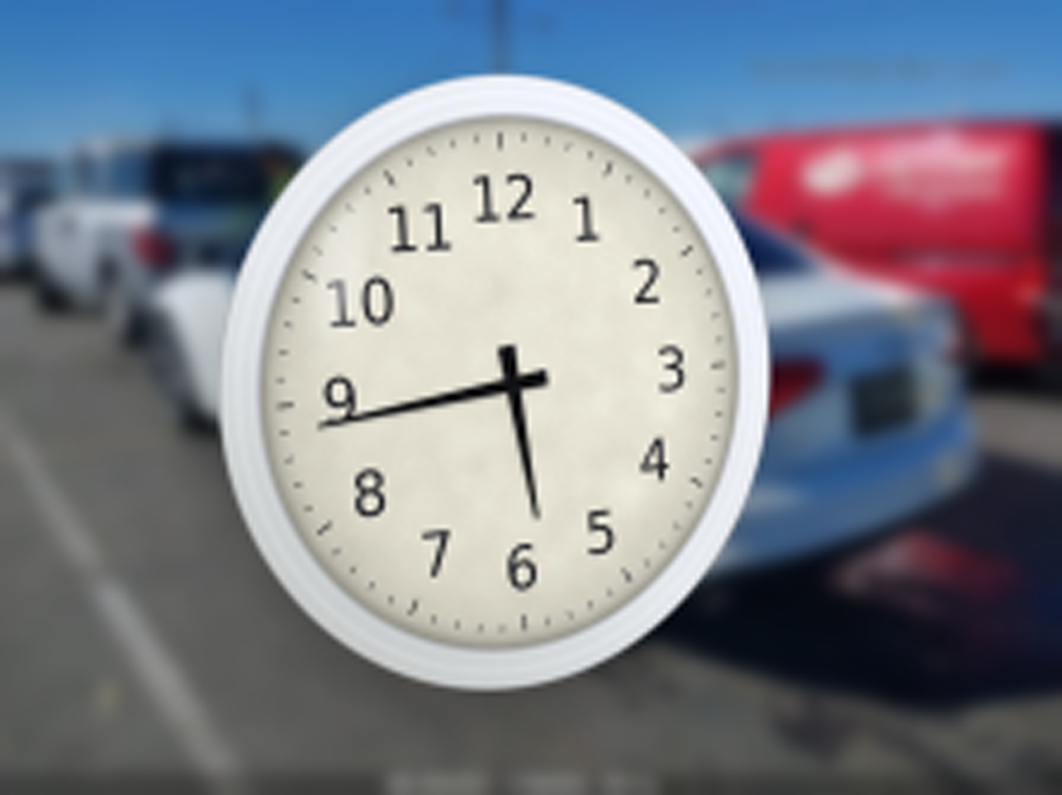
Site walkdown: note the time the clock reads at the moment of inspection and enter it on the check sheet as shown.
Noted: 5:44
